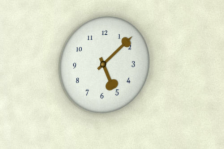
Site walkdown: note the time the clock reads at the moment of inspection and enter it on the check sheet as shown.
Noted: 5:08
